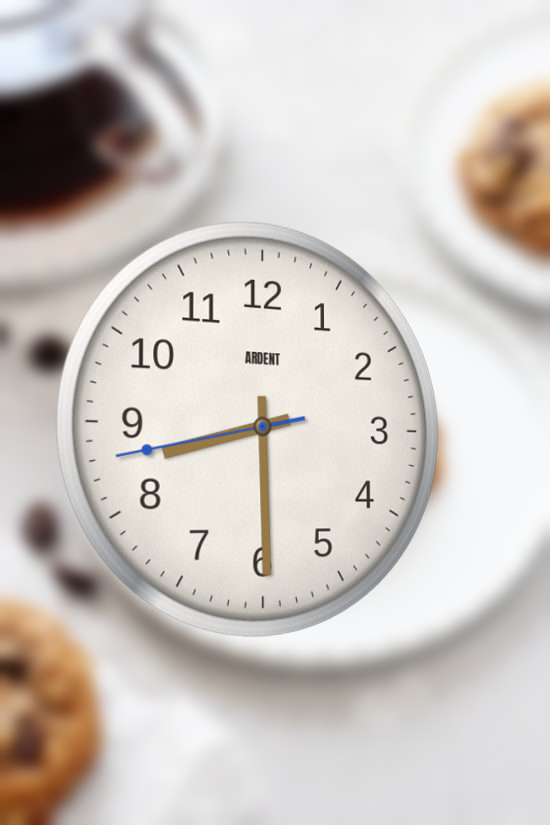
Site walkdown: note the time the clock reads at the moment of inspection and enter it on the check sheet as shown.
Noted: 8:29:43
